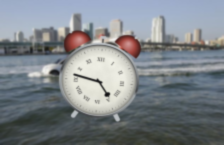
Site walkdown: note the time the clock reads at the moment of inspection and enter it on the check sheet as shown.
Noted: 4:47
